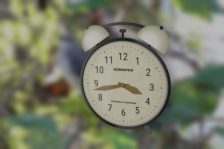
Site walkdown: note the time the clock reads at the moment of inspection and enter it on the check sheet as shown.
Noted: 3:43
